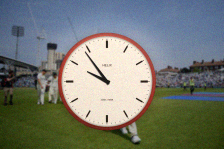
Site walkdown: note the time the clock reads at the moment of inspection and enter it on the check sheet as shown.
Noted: 9:54
